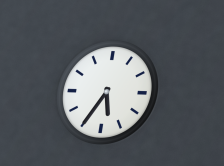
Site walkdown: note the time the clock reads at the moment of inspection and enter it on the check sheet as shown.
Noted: 5:35
